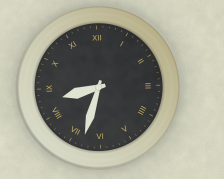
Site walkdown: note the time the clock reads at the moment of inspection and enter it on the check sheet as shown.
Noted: 8:33
